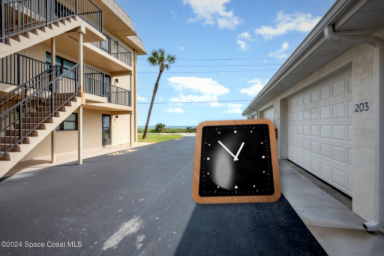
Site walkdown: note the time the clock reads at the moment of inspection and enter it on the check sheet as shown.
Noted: 12:53
